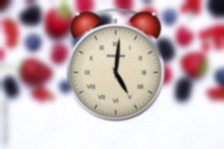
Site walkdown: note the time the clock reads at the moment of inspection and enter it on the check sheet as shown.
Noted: 5:01
